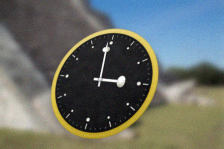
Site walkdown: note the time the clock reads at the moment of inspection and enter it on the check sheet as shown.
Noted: 2:59
